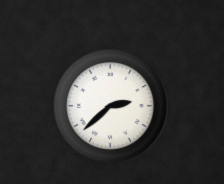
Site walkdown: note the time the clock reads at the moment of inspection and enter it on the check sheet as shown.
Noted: 2:38
